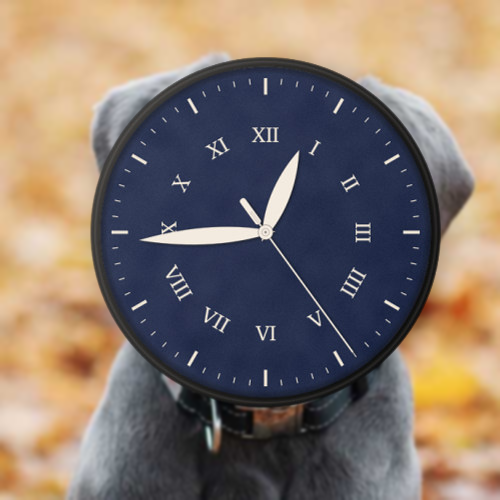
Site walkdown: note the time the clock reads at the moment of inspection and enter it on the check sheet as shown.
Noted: 12:44:24
